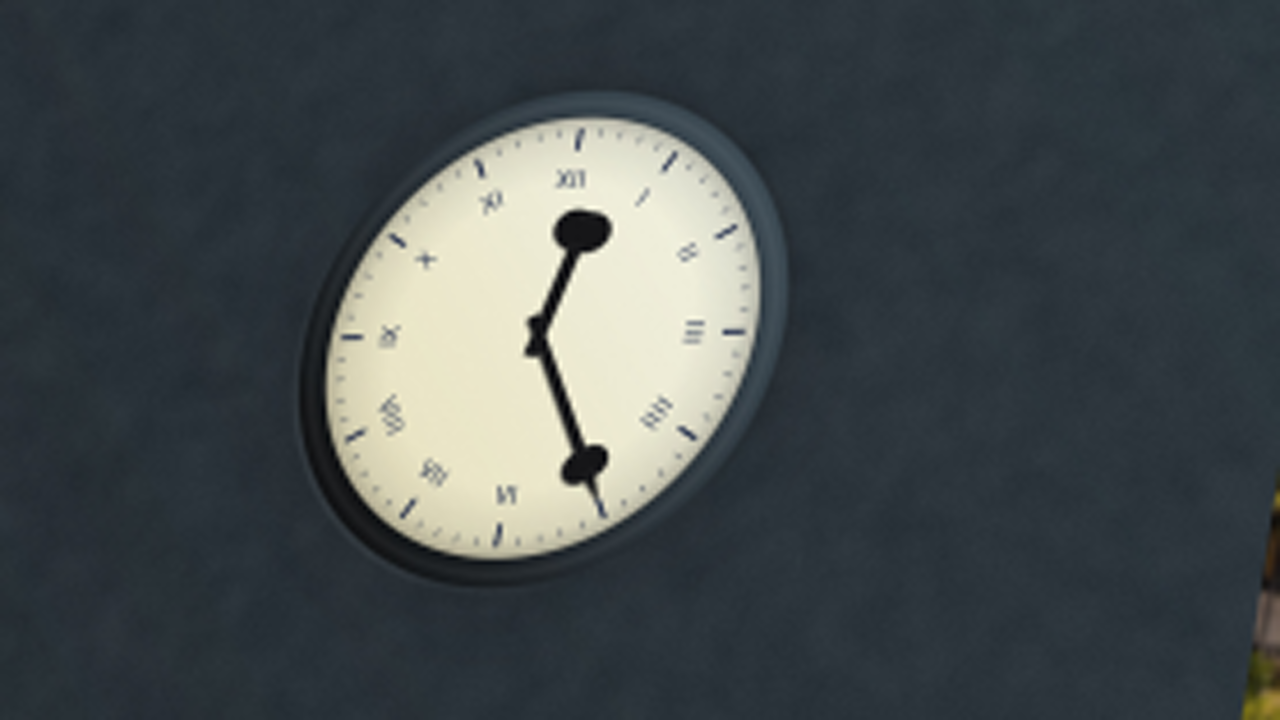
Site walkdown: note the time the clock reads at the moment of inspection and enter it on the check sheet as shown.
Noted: 12:25
